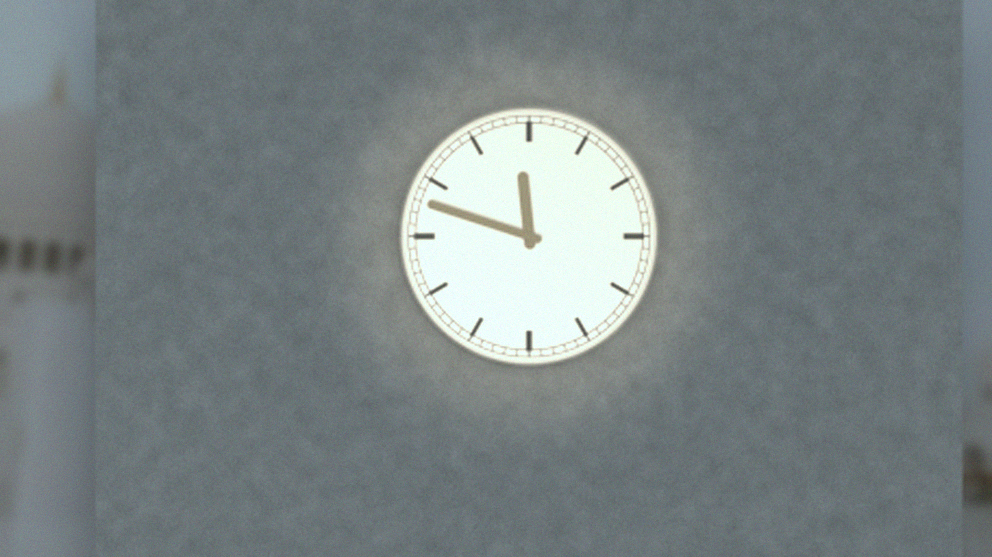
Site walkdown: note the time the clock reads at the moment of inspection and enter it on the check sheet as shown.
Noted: 11:48
